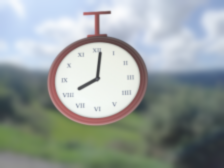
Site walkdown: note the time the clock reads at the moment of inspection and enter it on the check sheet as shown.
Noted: 8:01
